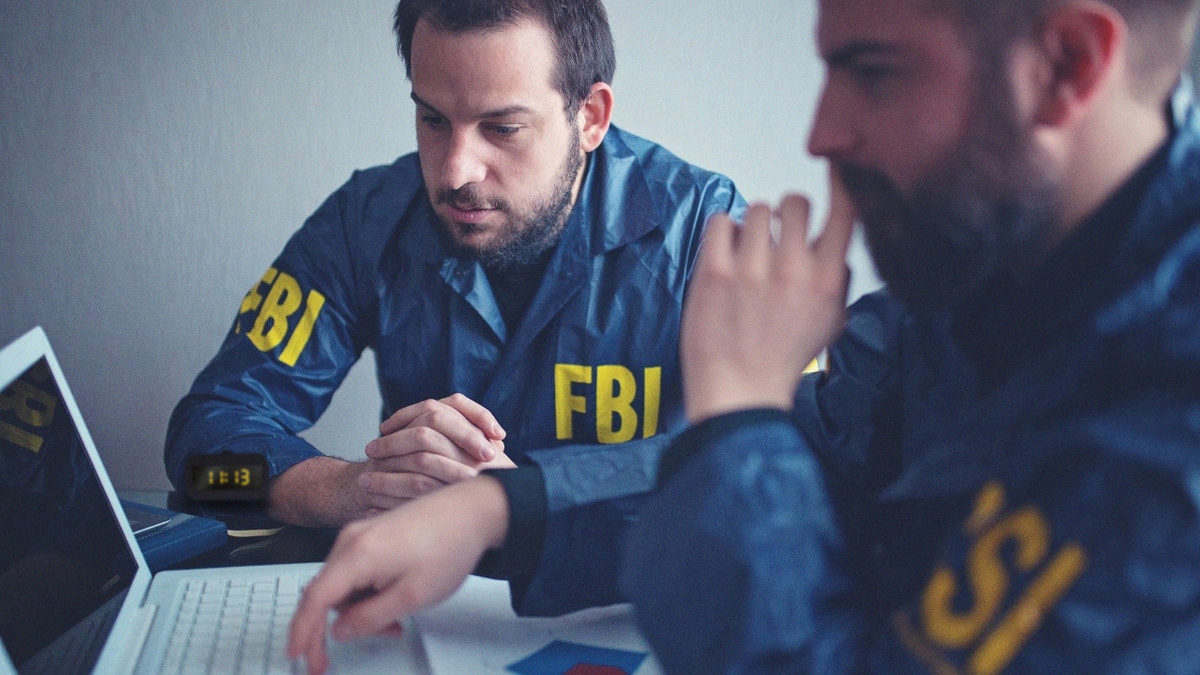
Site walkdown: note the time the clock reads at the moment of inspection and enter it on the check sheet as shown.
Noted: 11:13
